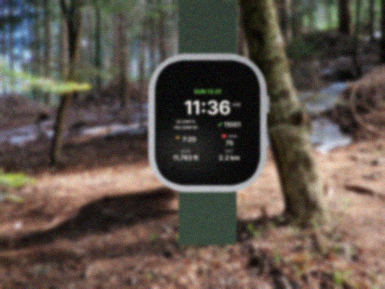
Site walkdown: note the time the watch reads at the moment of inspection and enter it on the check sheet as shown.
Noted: 11:36
